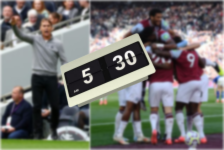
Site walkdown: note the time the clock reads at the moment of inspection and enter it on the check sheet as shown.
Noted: 5:30
